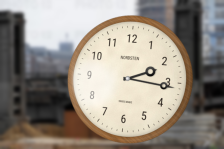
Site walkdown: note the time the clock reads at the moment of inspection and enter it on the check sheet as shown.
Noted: 2:16
